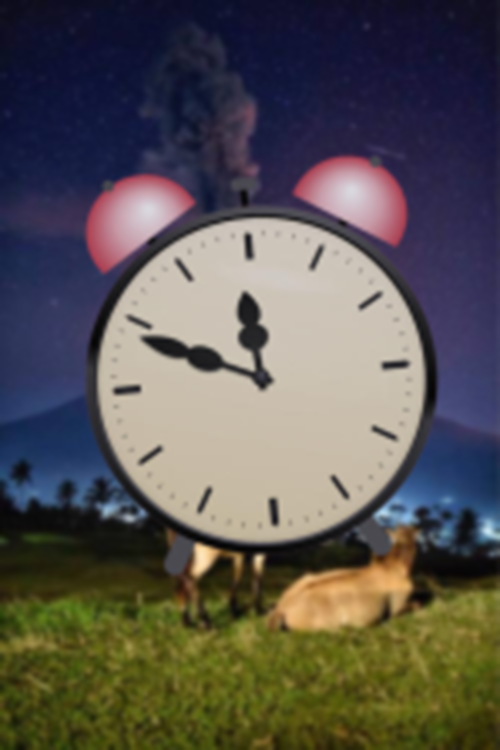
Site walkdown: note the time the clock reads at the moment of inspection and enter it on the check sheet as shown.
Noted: 11:49
